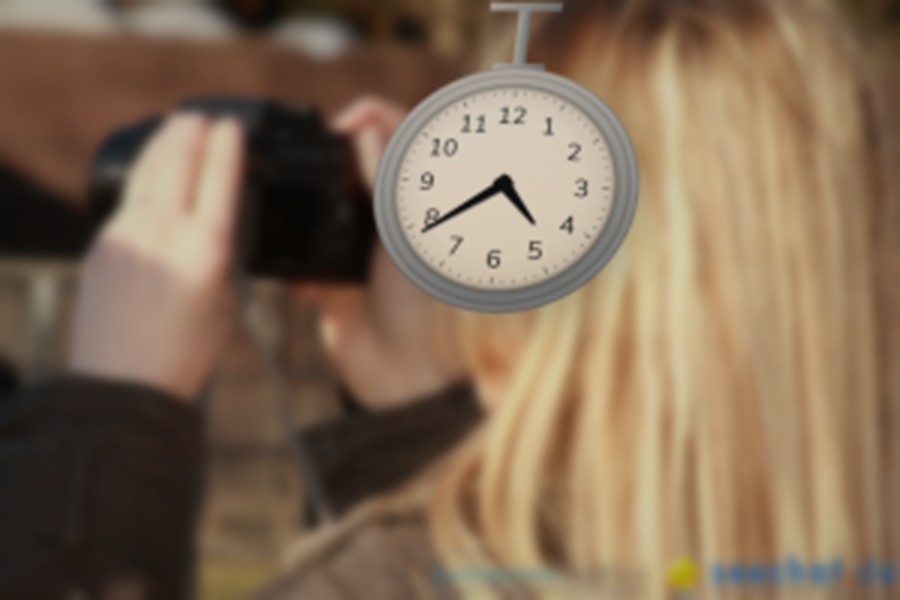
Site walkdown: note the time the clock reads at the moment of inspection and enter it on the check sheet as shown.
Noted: 4:39
